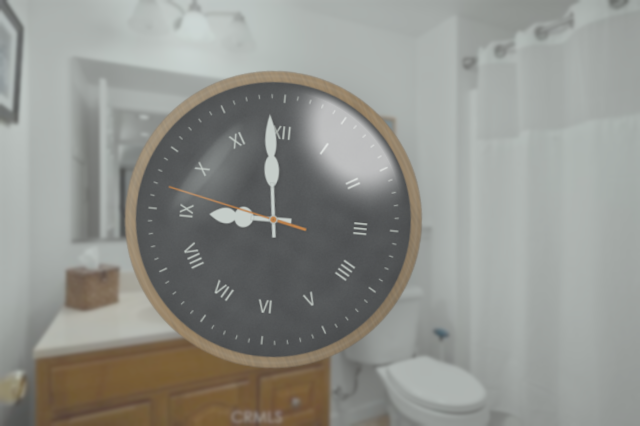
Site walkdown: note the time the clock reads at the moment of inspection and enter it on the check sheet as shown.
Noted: 8:58:47
